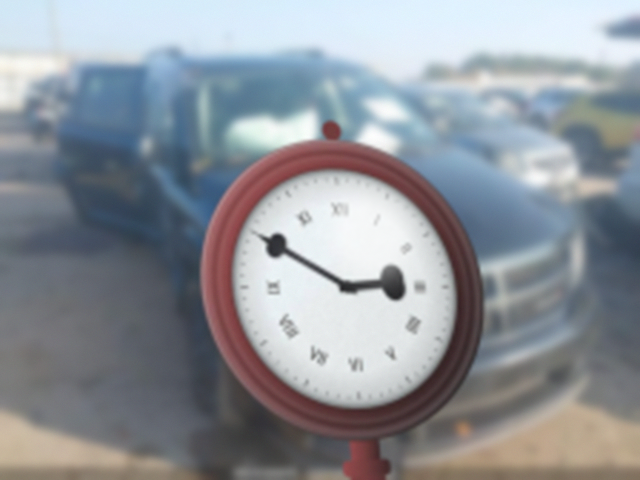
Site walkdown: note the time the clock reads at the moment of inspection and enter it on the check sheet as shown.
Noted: 2:50
